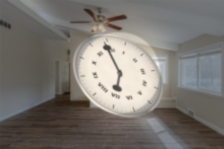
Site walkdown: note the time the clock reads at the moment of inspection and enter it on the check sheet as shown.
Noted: 6:59
